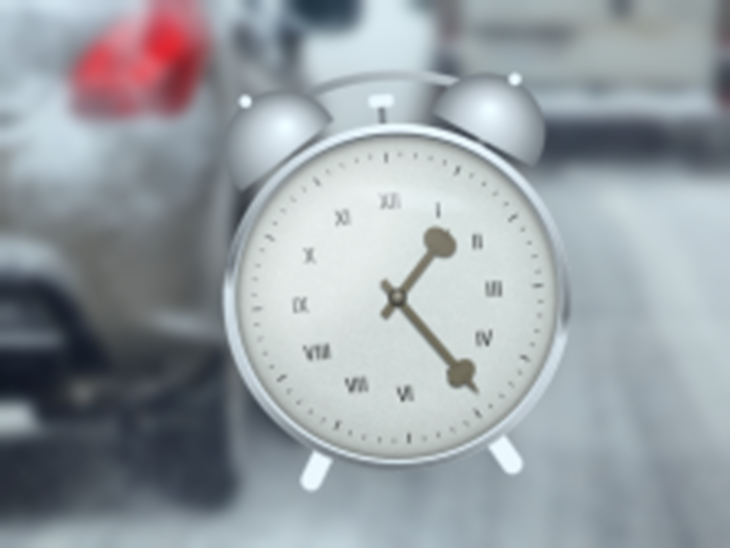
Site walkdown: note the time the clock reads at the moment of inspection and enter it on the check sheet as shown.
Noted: 1:24
